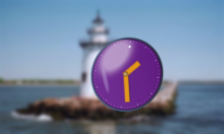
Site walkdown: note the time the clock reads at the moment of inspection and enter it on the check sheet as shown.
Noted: 1:28
